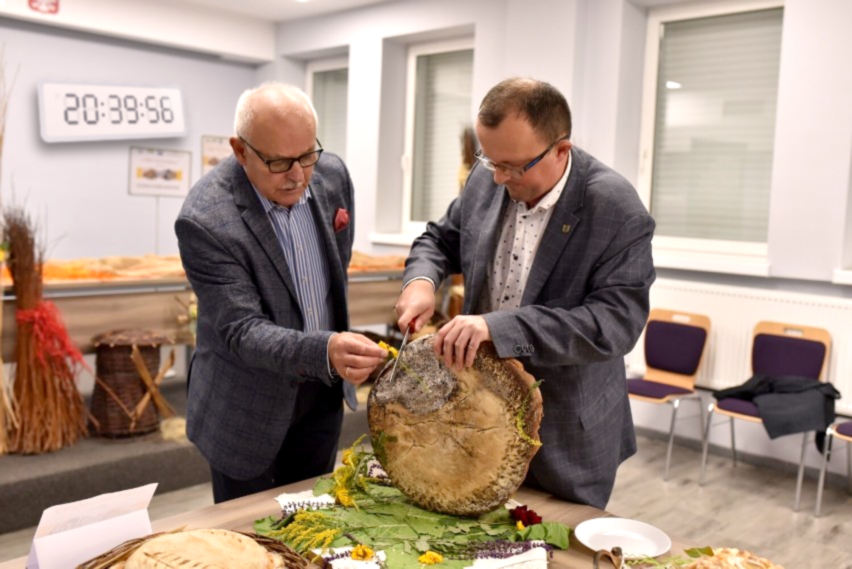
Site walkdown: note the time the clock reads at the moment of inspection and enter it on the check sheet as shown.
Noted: 20:39:56
